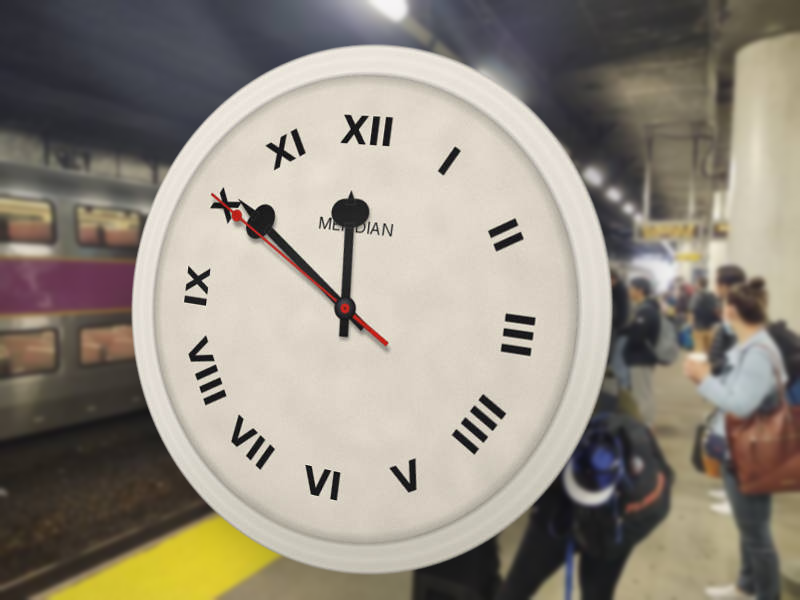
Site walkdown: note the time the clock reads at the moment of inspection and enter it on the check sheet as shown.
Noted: 11:50:50
